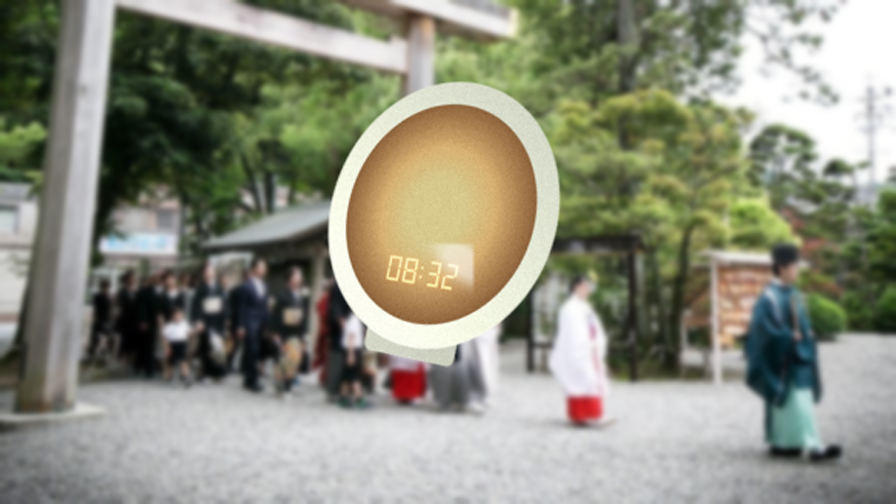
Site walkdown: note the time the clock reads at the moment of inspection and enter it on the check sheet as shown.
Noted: 8:32
